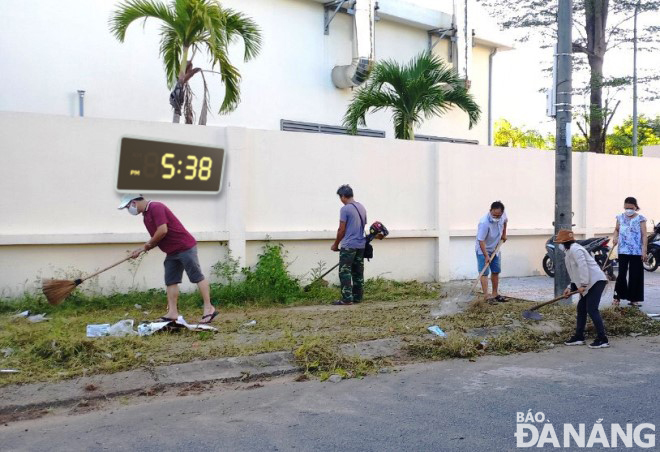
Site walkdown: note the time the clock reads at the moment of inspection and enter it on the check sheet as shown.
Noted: 5:38
